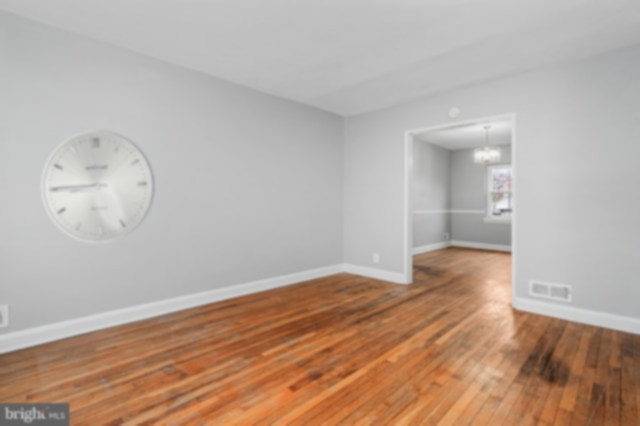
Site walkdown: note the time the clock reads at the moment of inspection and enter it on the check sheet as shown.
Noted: 8:45
